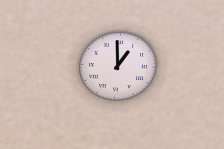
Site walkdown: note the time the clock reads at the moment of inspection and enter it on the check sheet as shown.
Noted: 12:59
